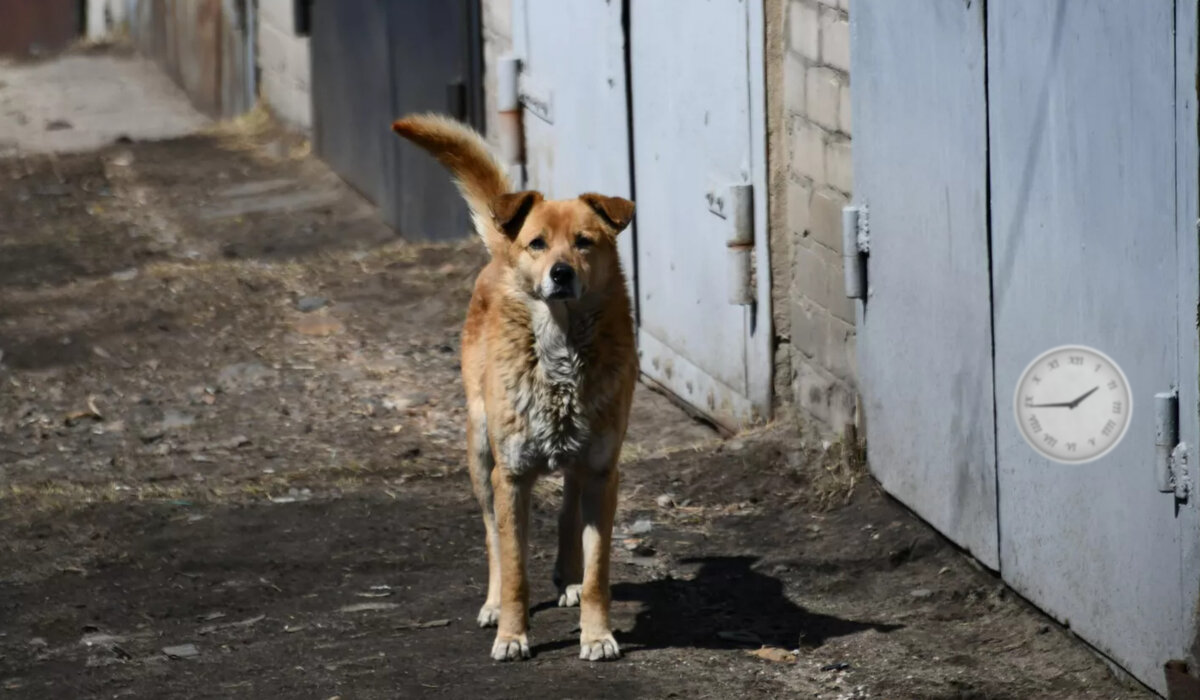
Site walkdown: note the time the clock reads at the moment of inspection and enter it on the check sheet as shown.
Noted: 1:44
